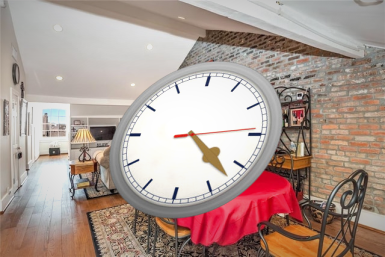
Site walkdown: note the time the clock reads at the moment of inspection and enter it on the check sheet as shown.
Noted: 4:22:14
